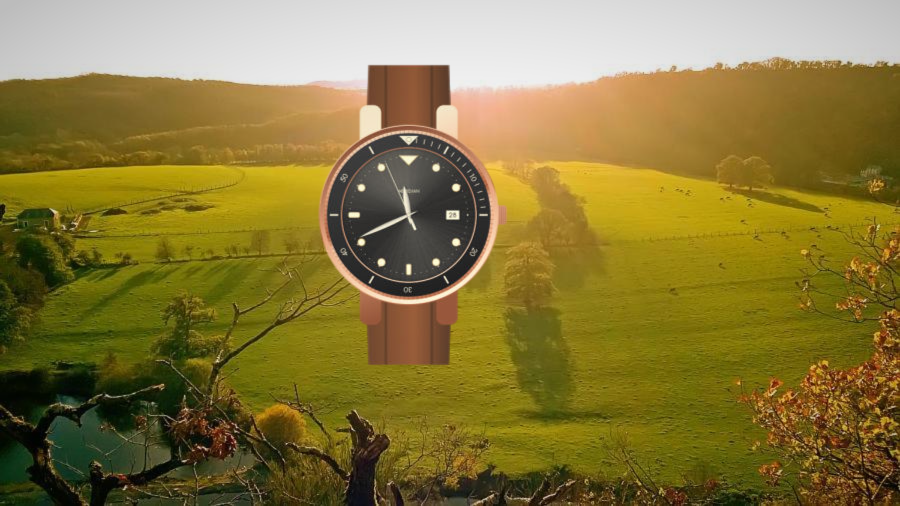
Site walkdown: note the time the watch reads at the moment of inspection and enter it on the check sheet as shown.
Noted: 11:40:56
